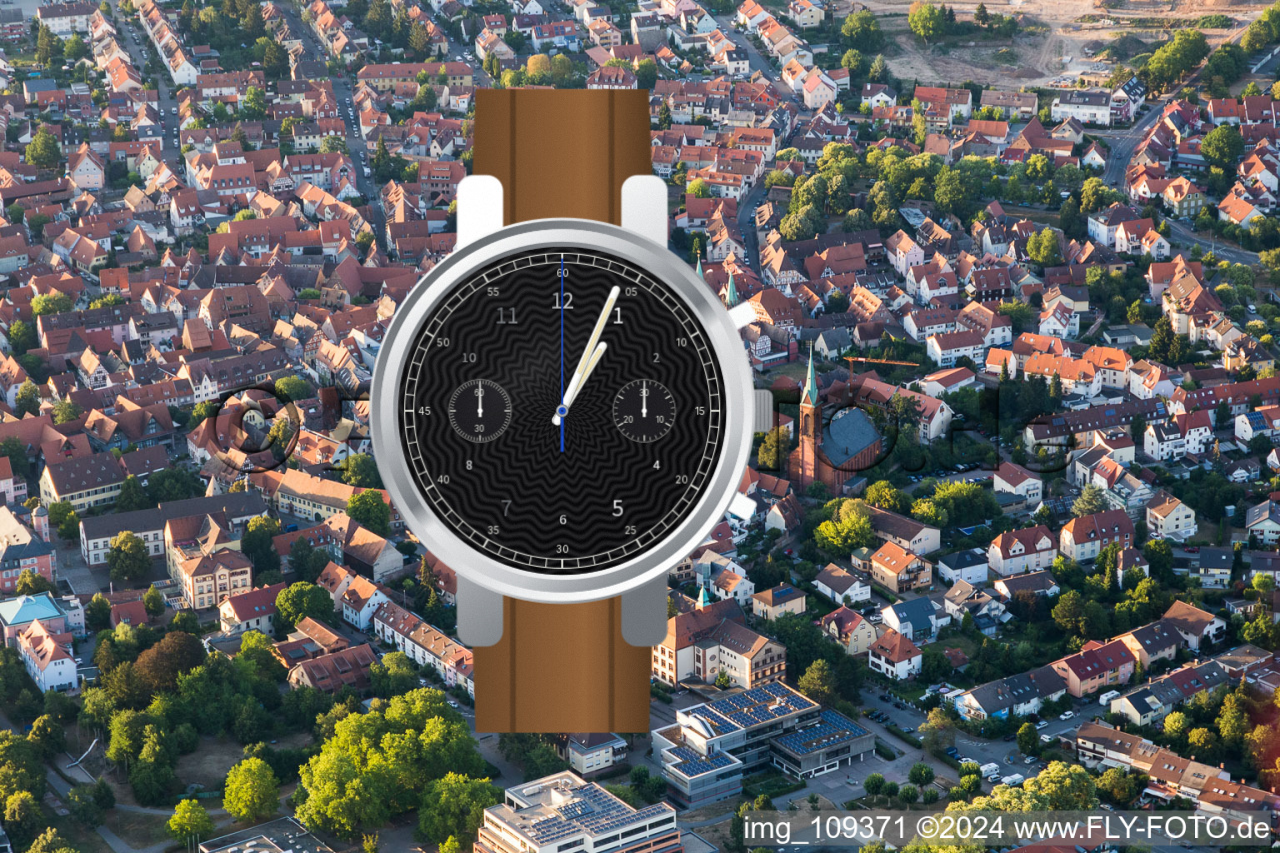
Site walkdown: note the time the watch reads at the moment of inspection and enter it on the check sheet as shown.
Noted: 1:04
